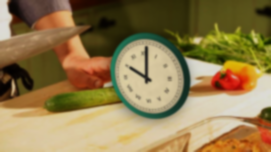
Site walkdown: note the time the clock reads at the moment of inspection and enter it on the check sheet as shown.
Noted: 10:01
